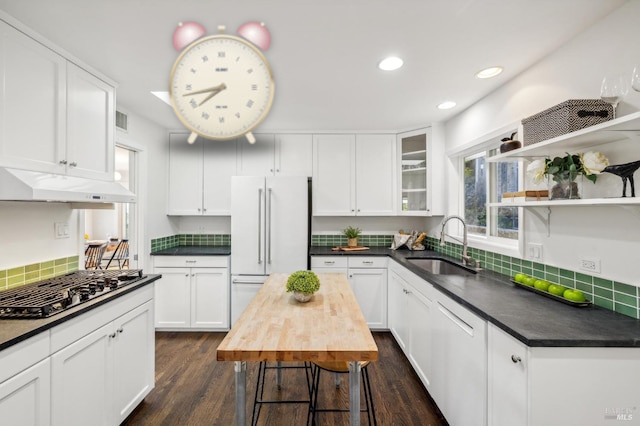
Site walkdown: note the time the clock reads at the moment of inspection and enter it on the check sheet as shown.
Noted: 7:43
